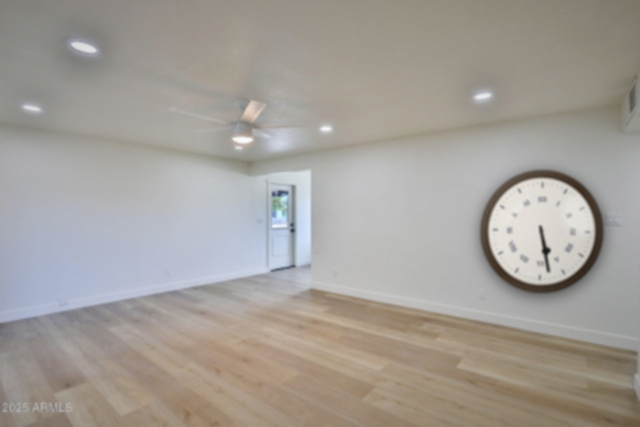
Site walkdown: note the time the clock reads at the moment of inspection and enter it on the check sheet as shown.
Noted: 5:28
